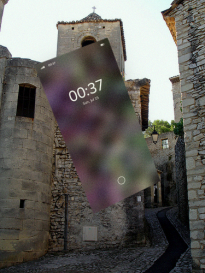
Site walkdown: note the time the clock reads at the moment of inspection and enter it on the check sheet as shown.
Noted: 0:37
